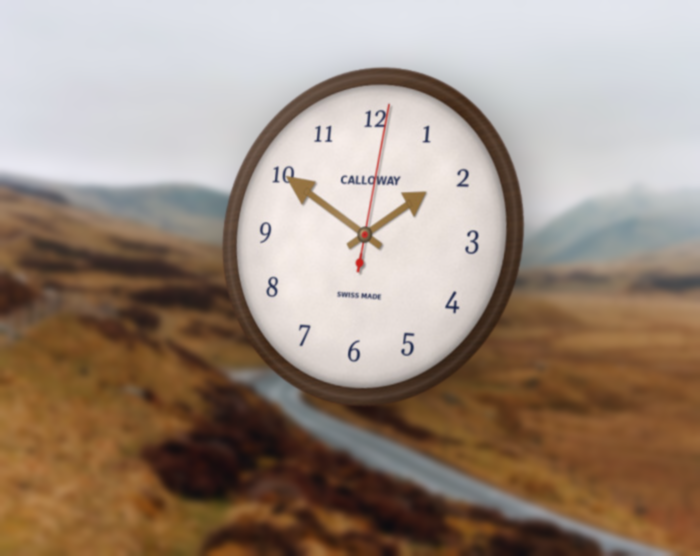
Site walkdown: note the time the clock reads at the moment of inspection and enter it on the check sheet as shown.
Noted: 1:50:01
